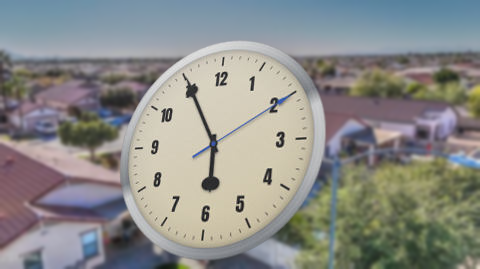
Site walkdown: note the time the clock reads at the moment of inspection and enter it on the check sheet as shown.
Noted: 5:55:10
